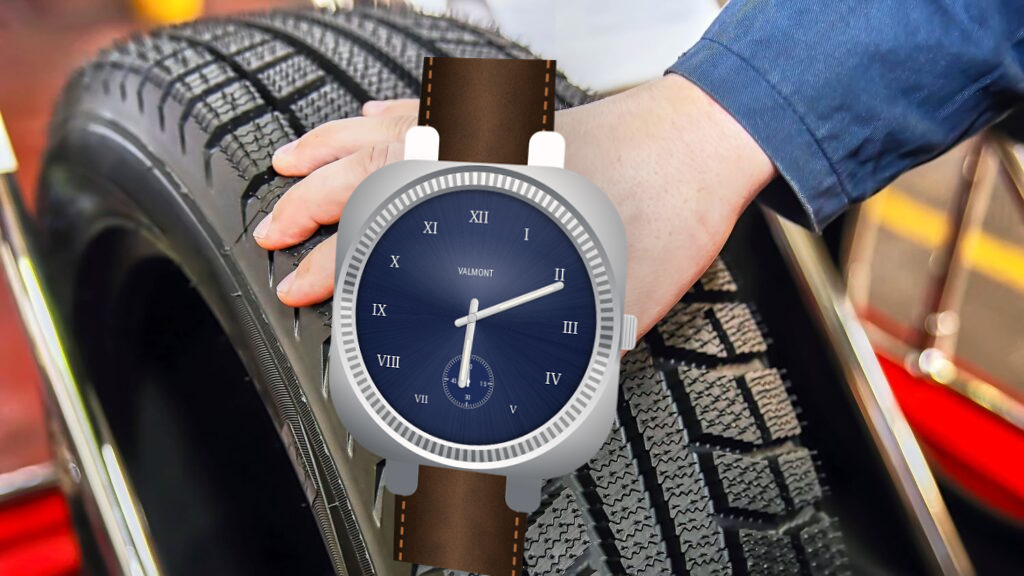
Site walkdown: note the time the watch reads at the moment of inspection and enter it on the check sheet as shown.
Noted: 6:11
